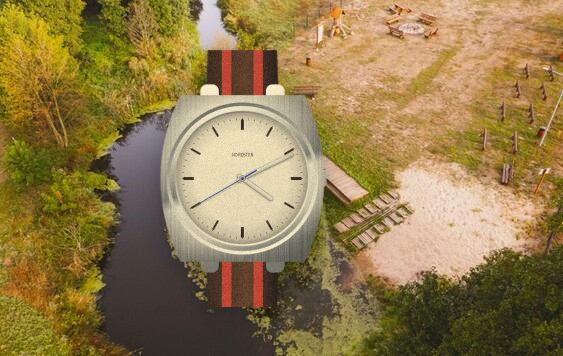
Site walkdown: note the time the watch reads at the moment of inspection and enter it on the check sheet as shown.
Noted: 4:10:40
